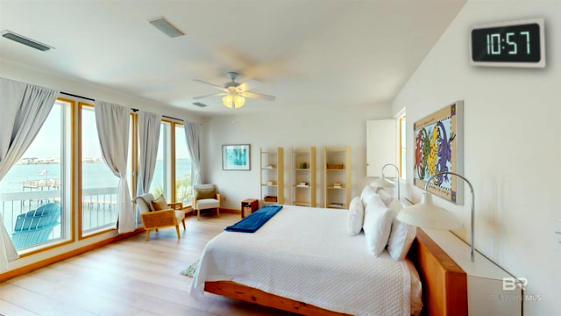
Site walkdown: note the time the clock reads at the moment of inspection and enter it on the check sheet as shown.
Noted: 10:57
